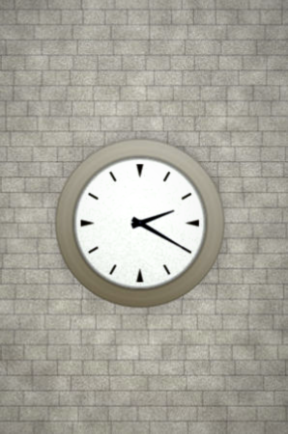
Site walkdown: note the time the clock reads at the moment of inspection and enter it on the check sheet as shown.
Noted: 2:20
